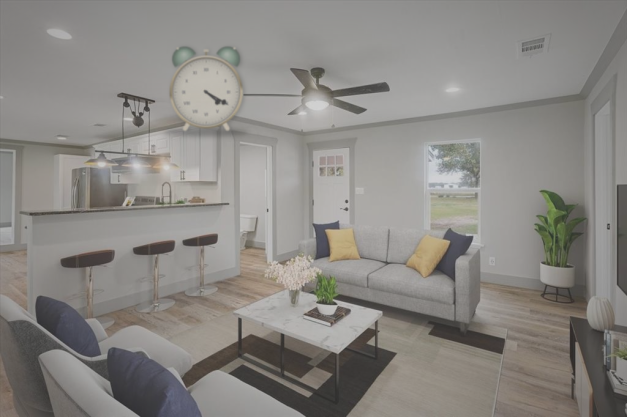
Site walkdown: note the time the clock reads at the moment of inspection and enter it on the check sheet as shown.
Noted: 4:20
